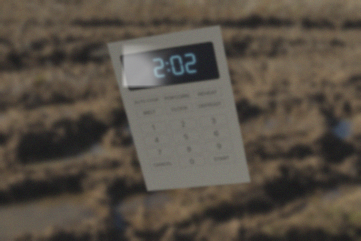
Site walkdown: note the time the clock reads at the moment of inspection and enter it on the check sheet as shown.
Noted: 2:02
